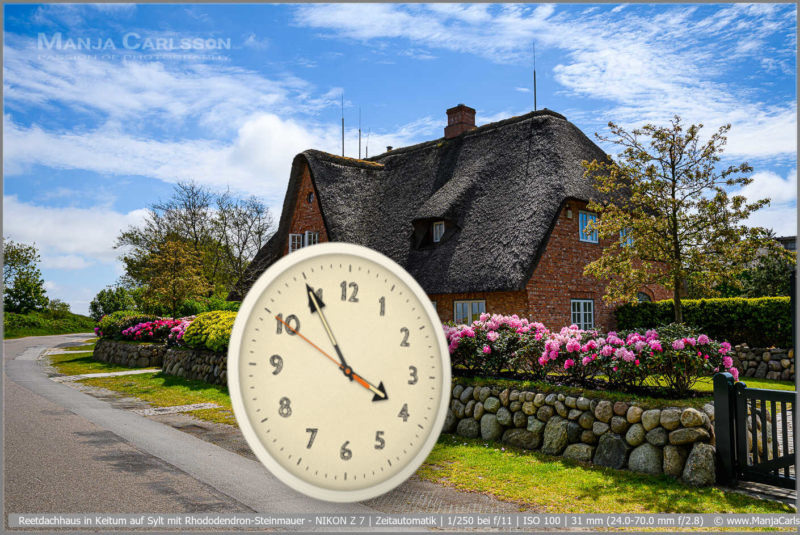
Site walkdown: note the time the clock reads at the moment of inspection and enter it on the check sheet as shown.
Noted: 3:54:50
